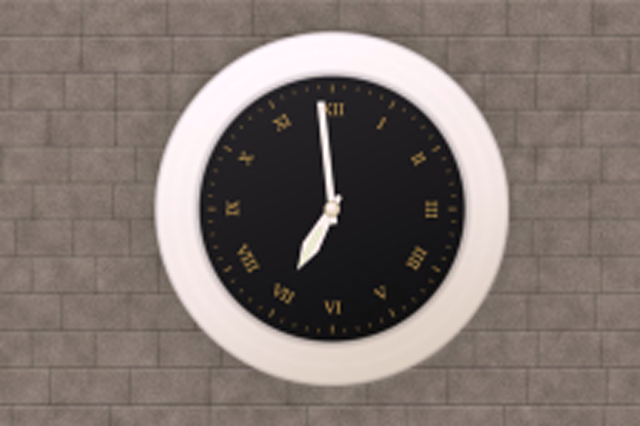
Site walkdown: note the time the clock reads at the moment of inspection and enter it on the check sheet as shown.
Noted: 6:59
